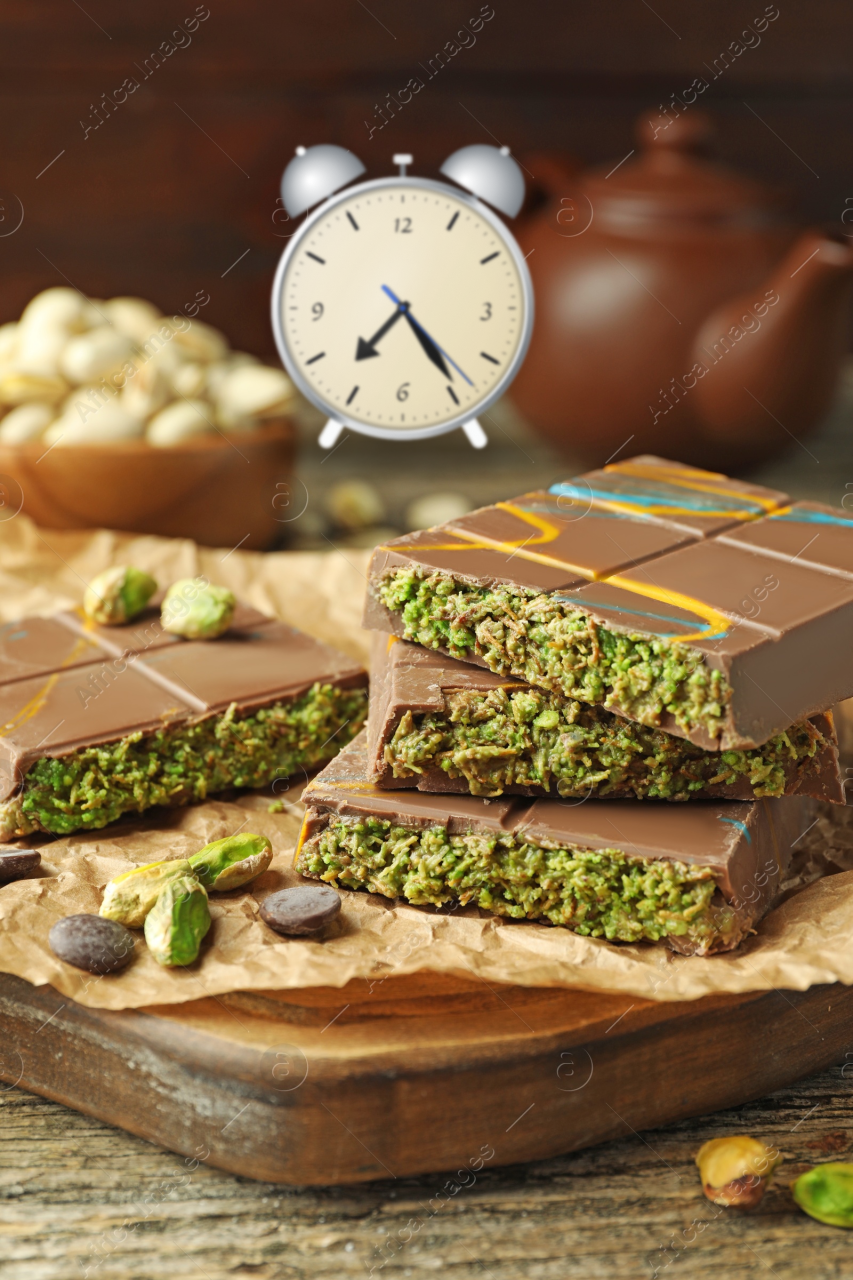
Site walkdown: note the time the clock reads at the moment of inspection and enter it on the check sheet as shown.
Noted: 7:24:23
